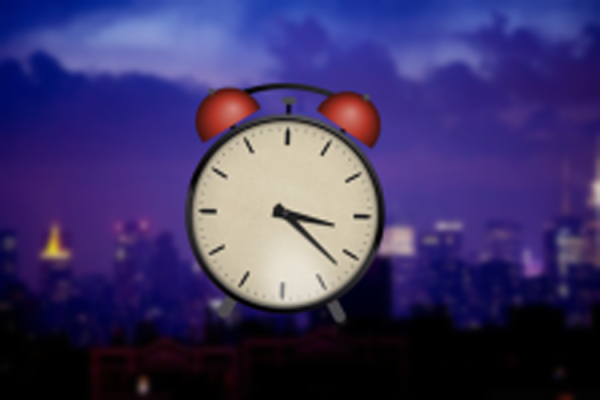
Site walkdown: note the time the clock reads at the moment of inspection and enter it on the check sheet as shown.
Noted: 3:22
